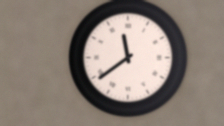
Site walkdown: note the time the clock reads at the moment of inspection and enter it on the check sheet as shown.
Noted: 11:39
